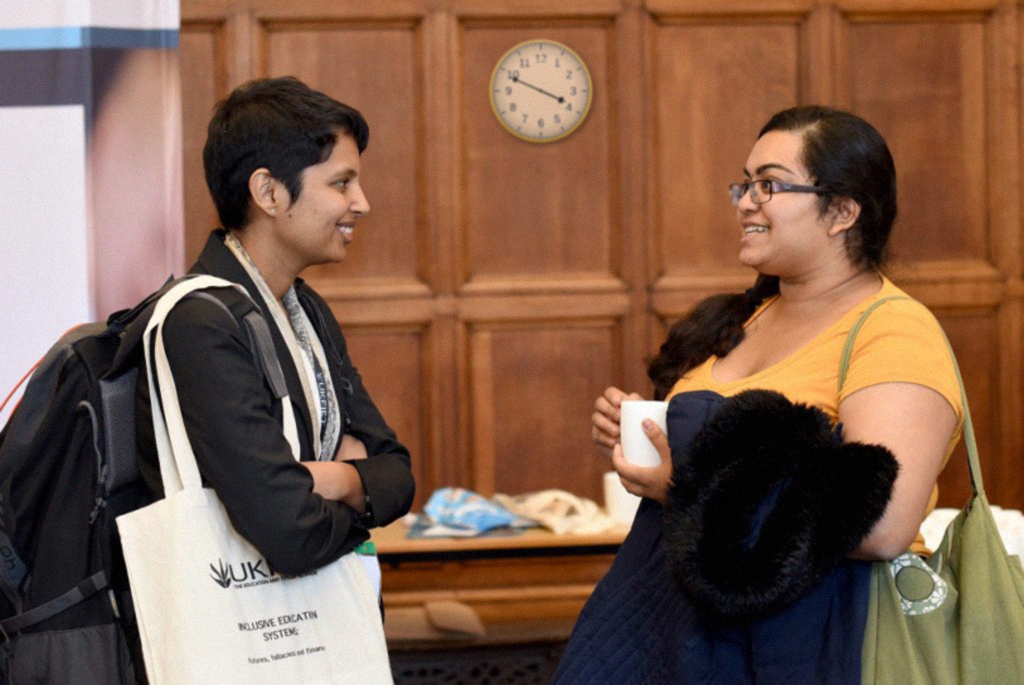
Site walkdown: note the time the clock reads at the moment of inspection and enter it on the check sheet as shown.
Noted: 3:49
